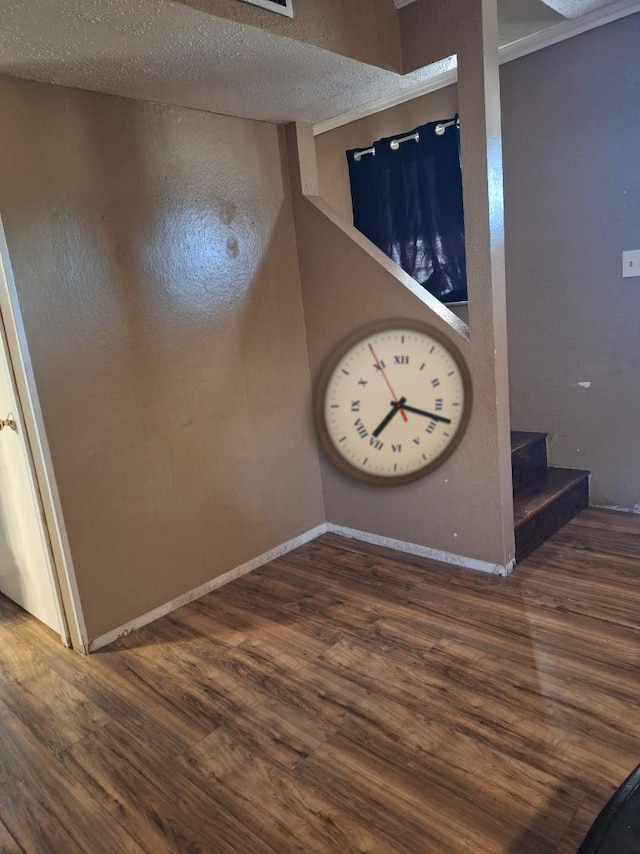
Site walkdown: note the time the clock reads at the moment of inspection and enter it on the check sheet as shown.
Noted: 7:17:55
